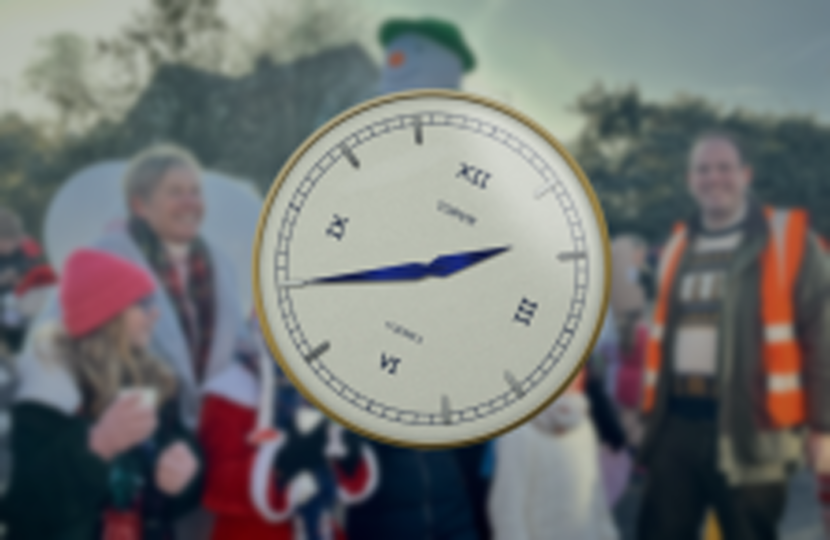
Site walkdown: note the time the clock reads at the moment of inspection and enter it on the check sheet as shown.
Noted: 1:40
